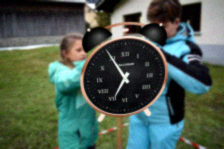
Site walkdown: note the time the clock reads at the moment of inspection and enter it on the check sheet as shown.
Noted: 6:55
